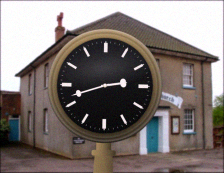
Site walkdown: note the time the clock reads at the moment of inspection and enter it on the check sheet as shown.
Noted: 2:42
